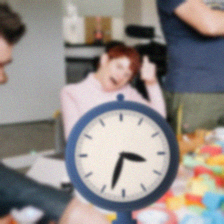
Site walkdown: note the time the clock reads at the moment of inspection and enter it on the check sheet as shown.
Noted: 3:33
